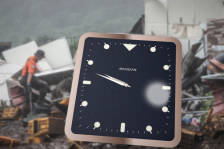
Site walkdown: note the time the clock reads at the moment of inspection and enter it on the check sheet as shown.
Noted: 9:48
